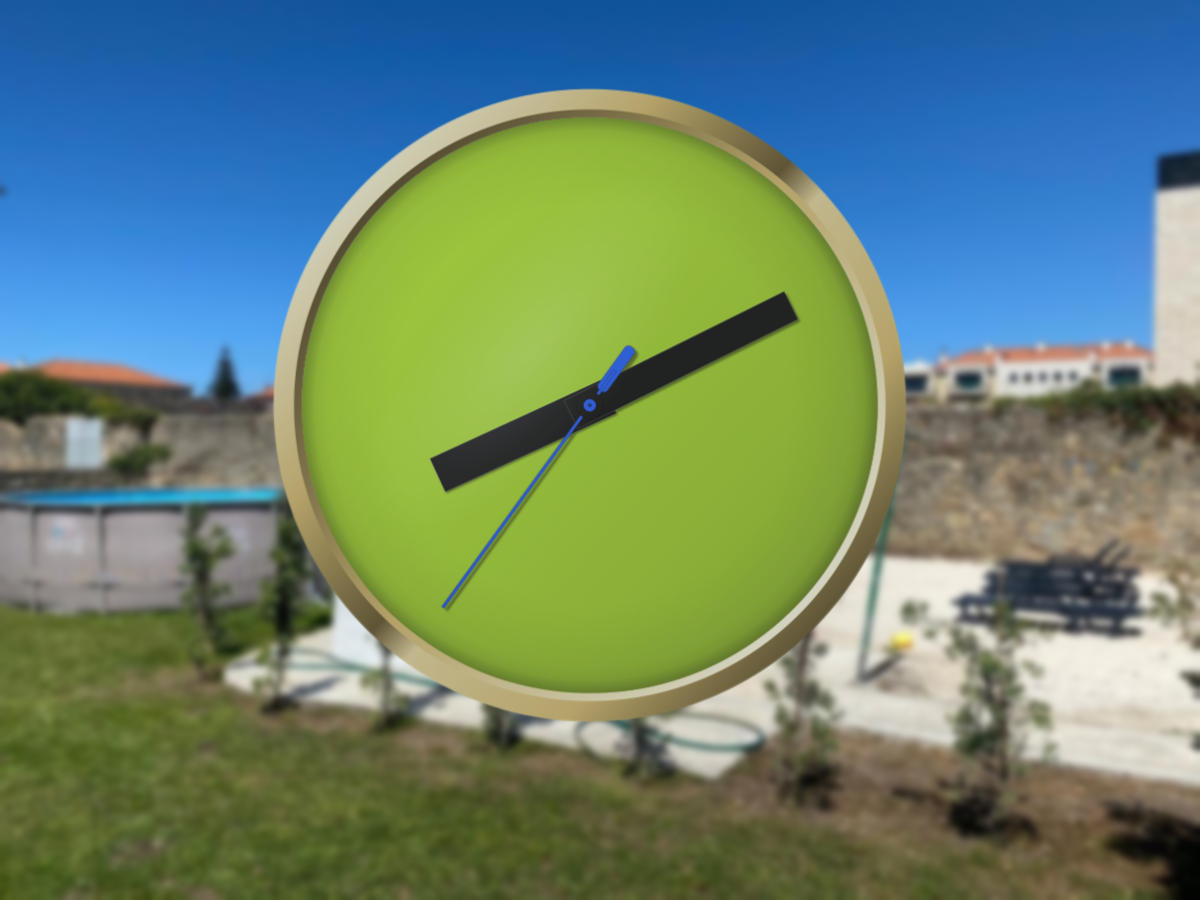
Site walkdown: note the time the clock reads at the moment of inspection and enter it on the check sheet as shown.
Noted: 8:10:36
